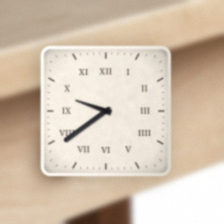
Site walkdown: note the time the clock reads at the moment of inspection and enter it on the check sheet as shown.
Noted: 9:39
